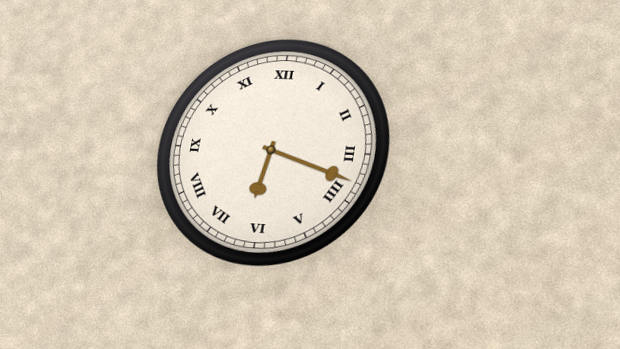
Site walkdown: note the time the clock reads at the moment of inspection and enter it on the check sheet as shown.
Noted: 6:18
